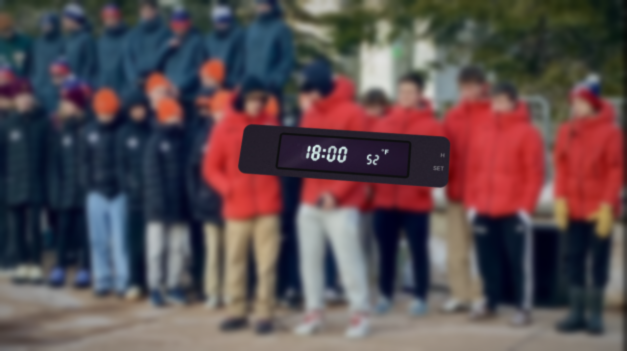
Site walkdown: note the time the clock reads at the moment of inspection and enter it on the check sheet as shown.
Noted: 18:00
